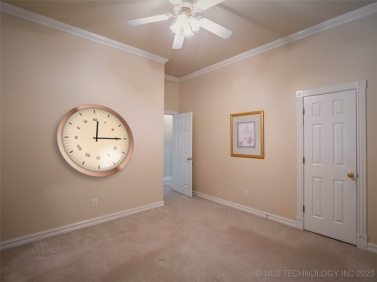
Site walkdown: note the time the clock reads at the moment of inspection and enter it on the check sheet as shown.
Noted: 12:15
